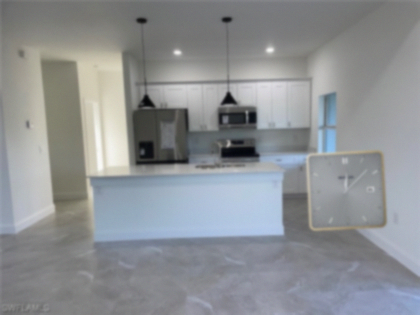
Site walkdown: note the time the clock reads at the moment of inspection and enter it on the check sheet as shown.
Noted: 12:08
